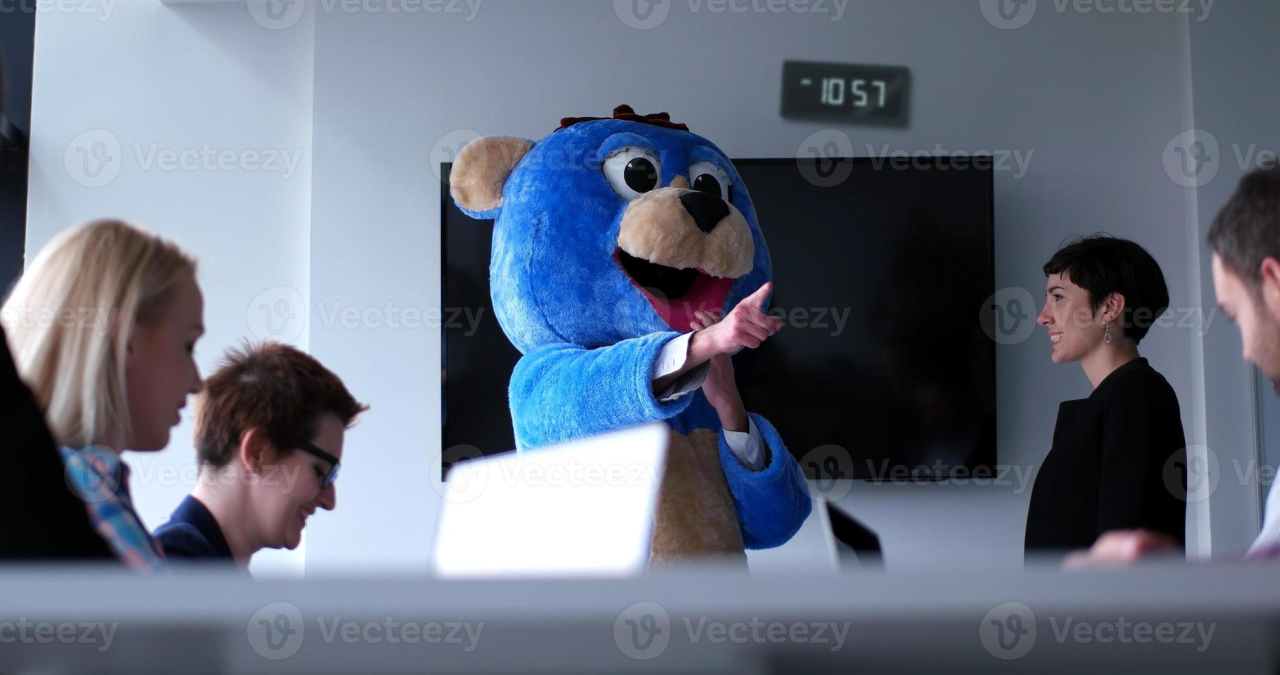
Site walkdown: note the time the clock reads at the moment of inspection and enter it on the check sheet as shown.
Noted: 10:57
